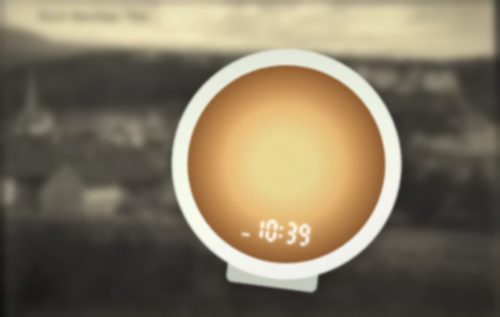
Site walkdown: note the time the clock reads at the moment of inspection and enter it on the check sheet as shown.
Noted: 10:39
